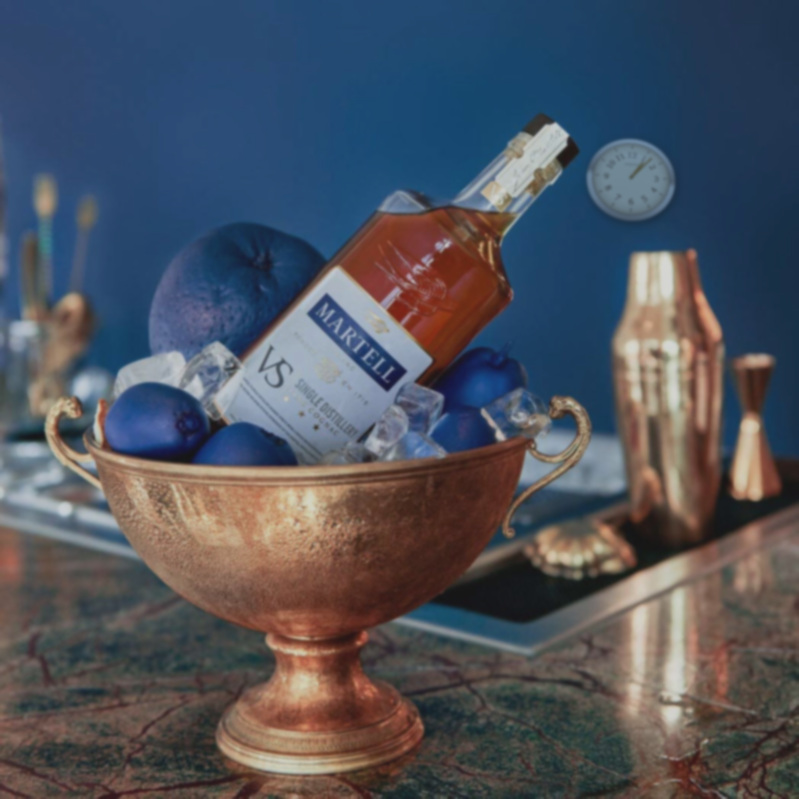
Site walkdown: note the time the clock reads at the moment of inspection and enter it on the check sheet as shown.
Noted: 1:07
